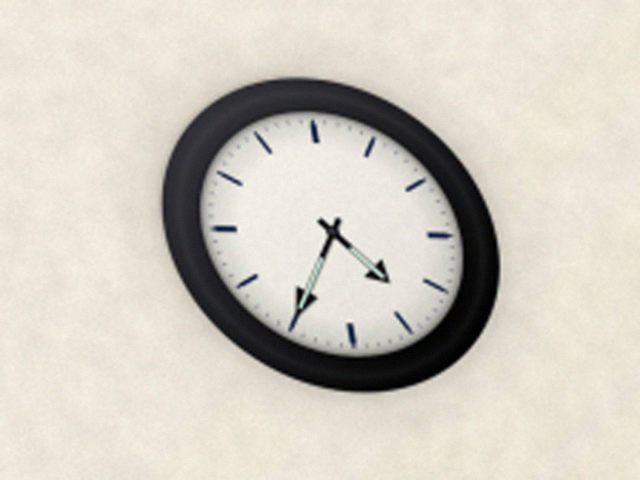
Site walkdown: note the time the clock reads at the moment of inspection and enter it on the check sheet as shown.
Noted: 4:35
